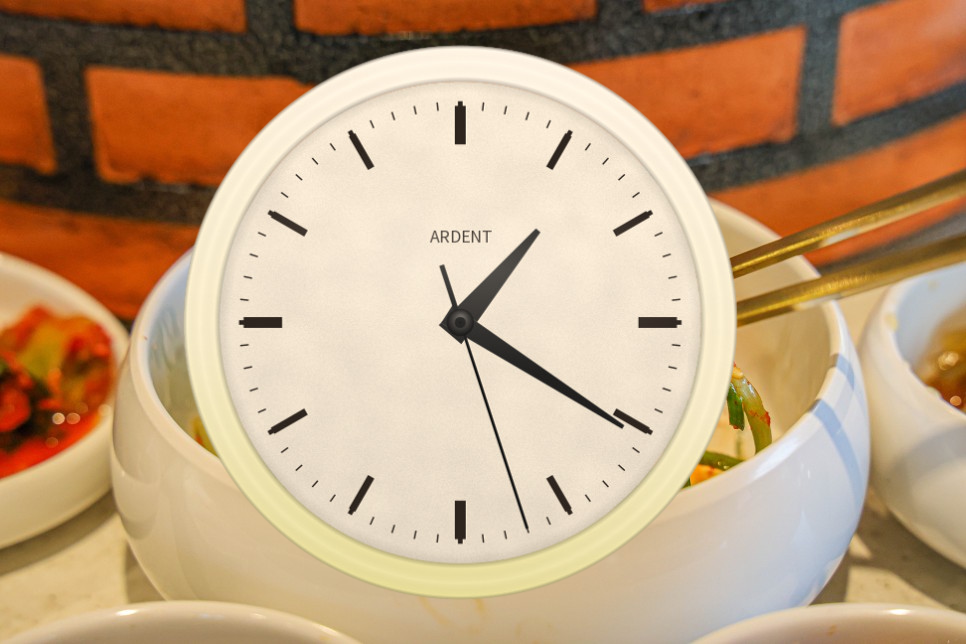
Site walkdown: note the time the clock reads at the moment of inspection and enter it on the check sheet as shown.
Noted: 1:20:27
